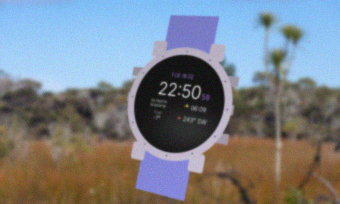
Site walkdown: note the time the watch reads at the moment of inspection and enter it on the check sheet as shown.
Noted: 22:50
